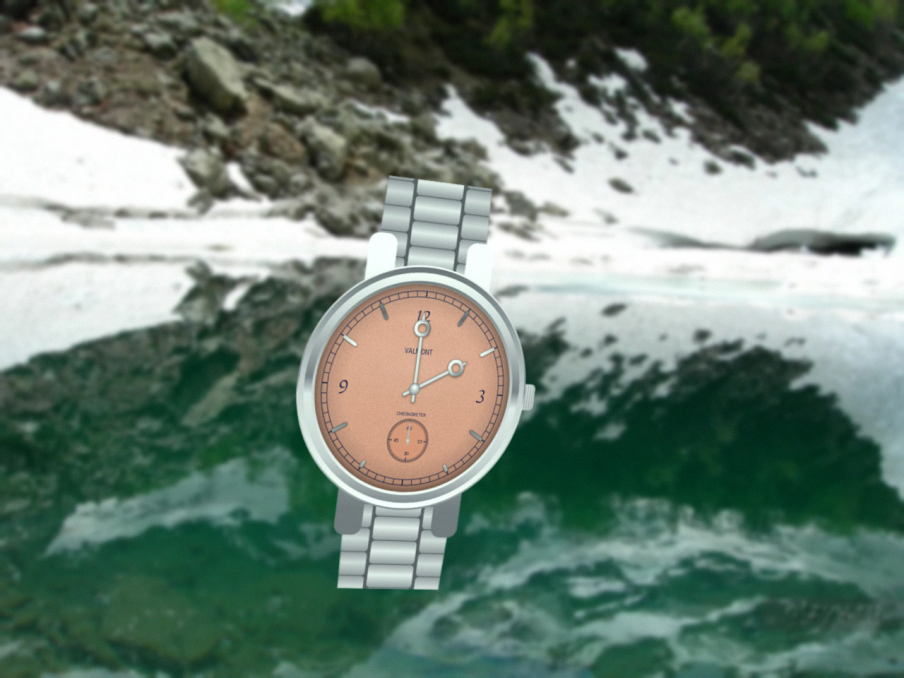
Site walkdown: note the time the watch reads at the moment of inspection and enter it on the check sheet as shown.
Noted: 2:00
